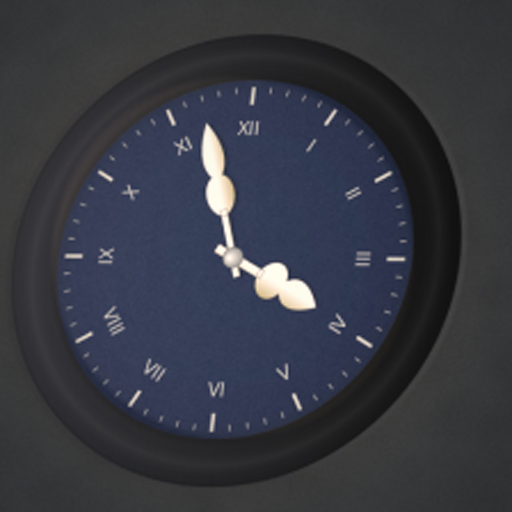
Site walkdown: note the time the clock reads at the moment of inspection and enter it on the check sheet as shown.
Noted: 3:57
